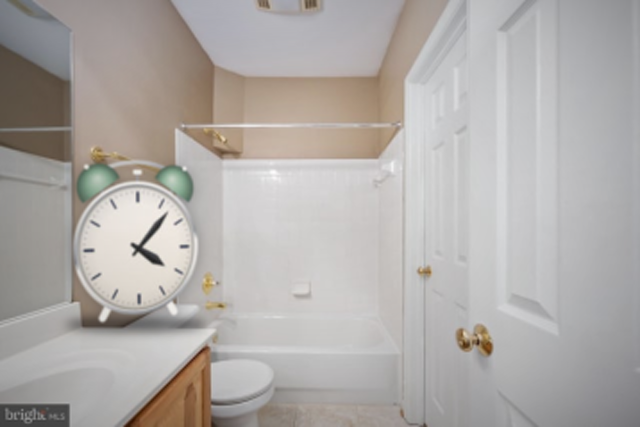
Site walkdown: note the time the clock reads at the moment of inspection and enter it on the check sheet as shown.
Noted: 4:07
